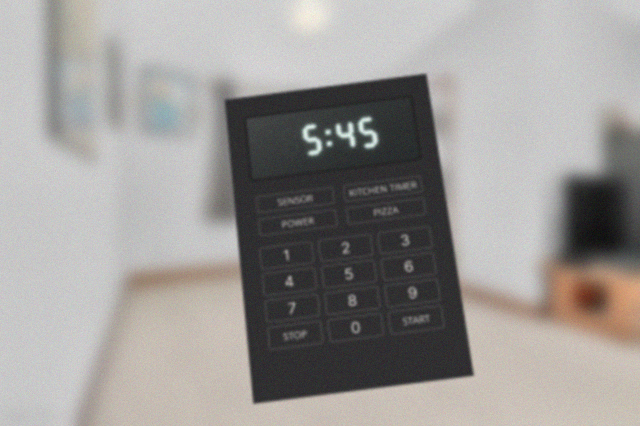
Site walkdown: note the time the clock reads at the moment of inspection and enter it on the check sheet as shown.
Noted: 5:45
